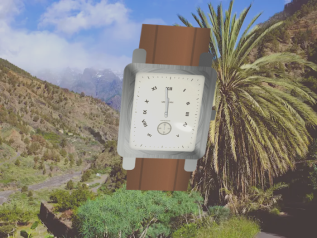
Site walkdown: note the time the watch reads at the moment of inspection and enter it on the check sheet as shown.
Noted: 11:59
